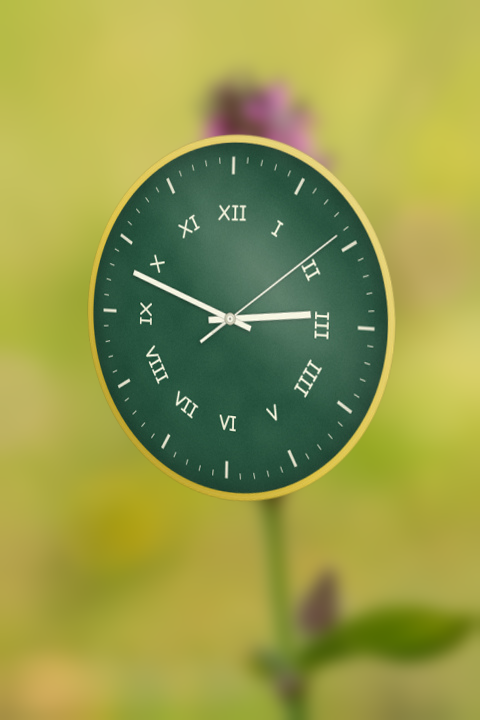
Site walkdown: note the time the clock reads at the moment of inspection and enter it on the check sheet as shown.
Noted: 2:48:09
